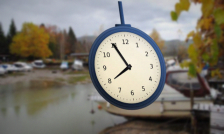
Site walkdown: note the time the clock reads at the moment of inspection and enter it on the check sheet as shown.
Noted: 7:55
